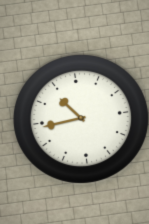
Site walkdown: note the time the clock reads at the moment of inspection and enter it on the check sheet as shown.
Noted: 10:44
